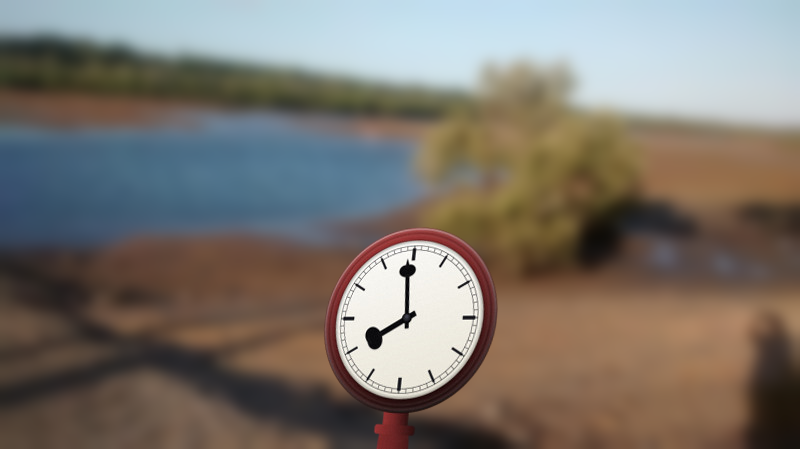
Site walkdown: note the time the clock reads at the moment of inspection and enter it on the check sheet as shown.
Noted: 7:59
